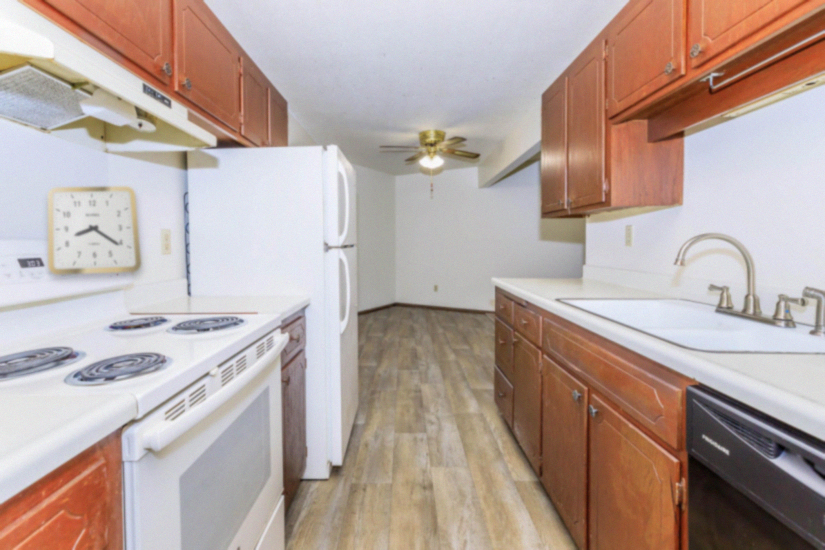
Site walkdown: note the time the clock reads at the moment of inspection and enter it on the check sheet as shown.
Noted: 8:21
